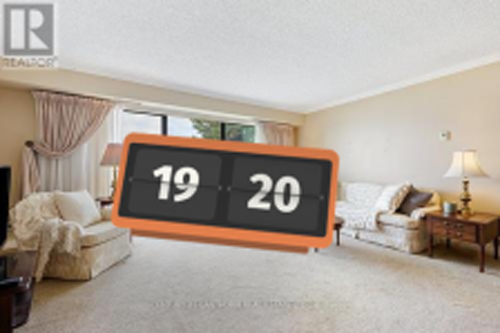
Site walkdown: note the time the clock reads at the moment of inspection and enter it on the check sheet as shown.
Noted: 19:20
